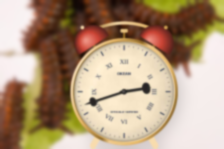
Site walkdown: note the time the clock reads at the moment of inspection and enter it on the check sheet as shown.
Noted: 2:42
